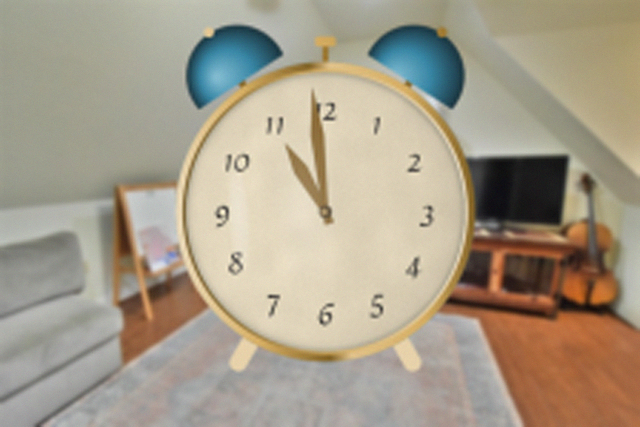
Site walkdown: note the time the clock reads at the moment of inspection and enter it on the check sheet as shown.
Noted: 10:59
